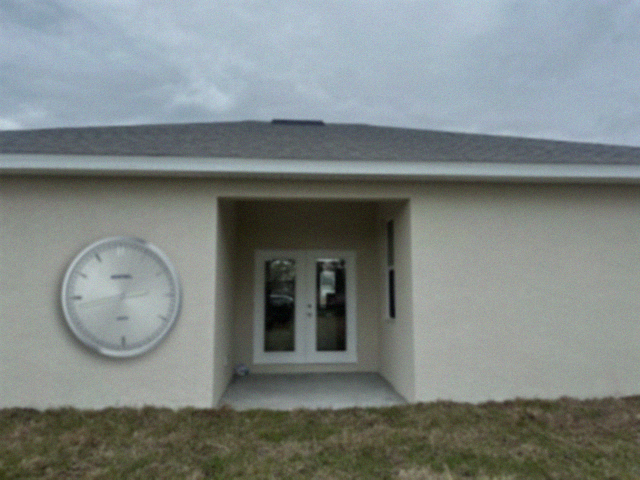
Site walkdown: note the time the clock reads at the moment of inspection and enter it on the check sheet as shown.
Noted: 2:43
